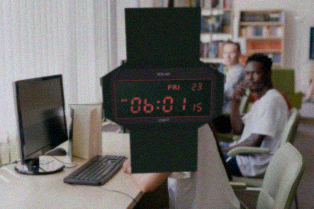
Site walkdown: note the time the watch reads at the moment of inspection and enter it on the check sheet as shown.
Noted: 6:01
